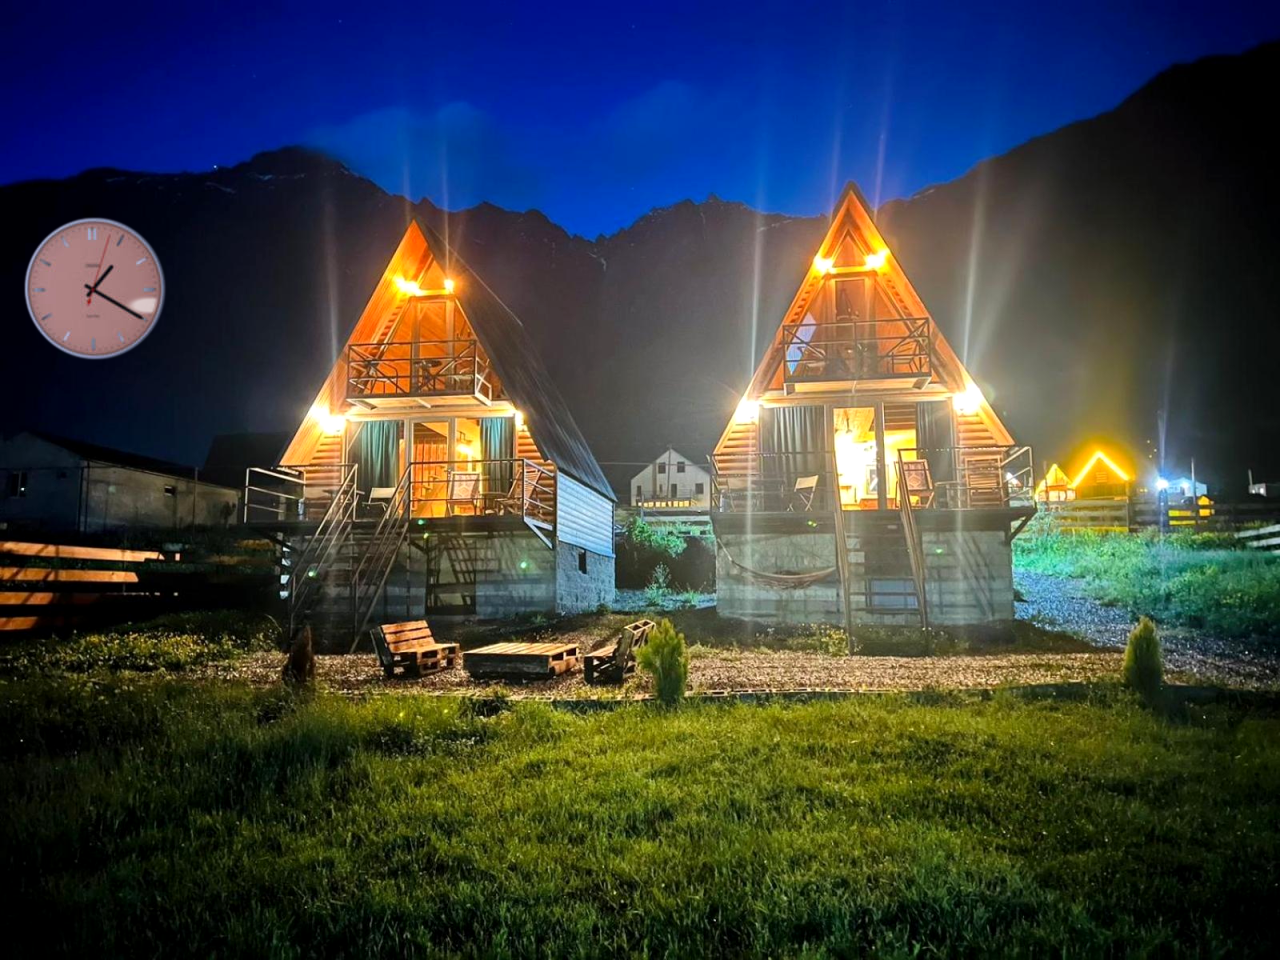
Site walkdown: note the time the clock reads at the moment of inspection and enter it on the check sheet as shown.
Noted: 1:20:03
